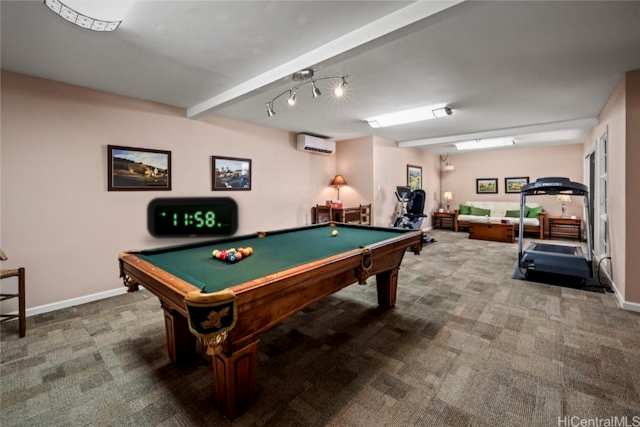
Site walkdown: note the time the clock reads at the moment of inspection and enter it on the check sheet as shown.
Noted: 11:58
